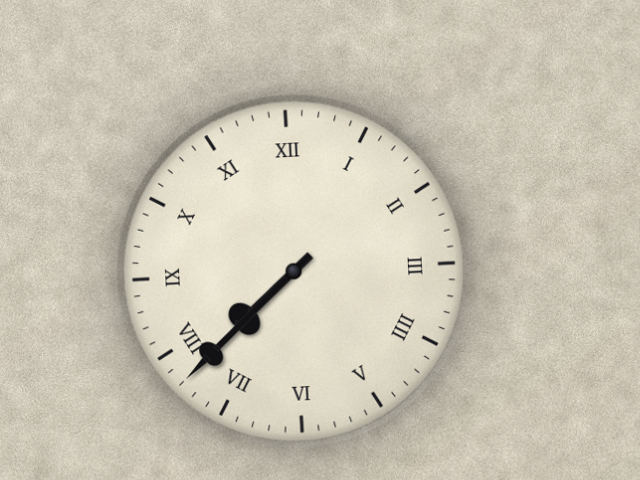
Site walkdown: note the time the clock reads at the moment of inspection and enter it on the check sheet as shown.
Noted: 7:38
